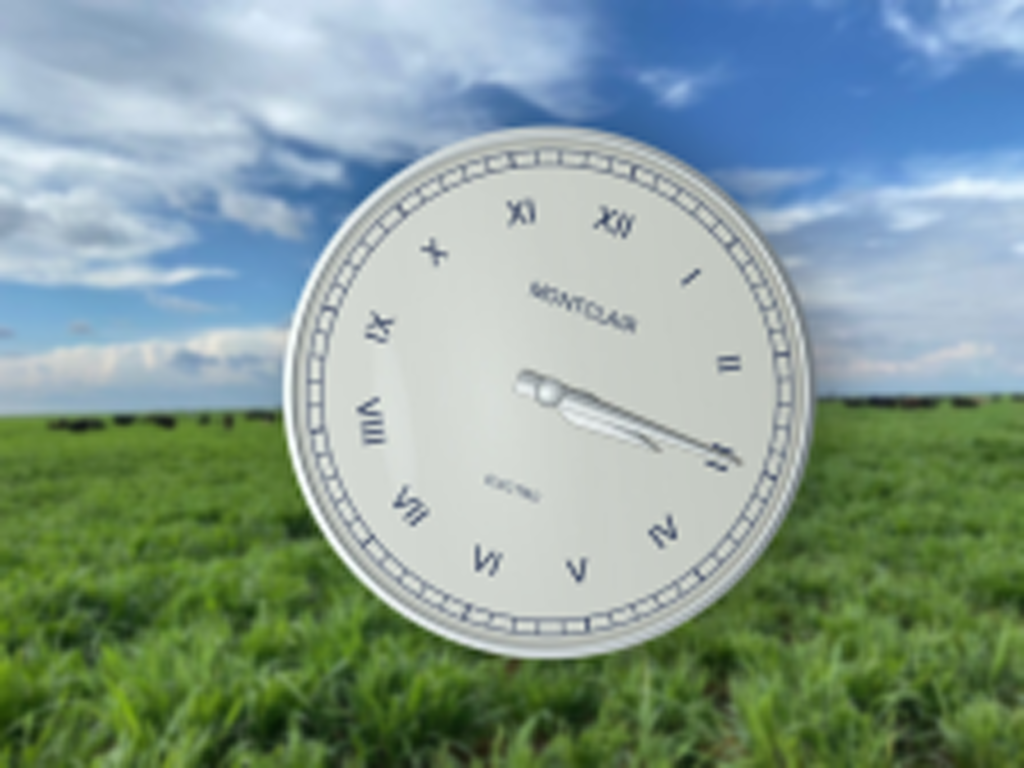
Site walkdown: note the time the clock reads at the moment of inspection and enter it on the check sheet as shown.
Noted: 3:15
